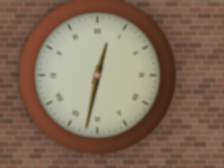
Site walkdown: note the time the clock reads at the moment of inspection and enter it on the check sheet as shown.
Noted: 12:32
